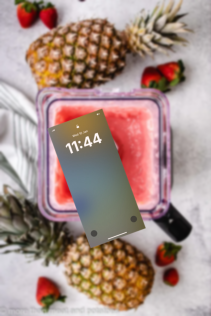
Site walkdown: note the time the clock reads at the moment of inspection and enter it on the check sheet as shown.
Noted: 11:44
